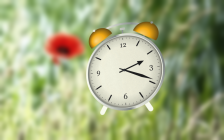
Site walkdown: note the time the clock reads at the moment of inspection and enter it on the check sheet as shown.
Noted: 2:19
